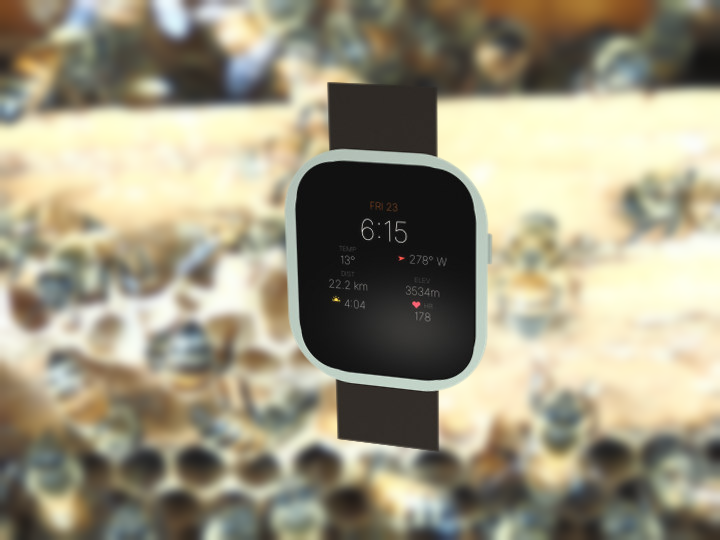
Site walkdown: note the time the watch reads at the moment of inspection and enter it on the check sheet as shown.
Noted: 6:15
